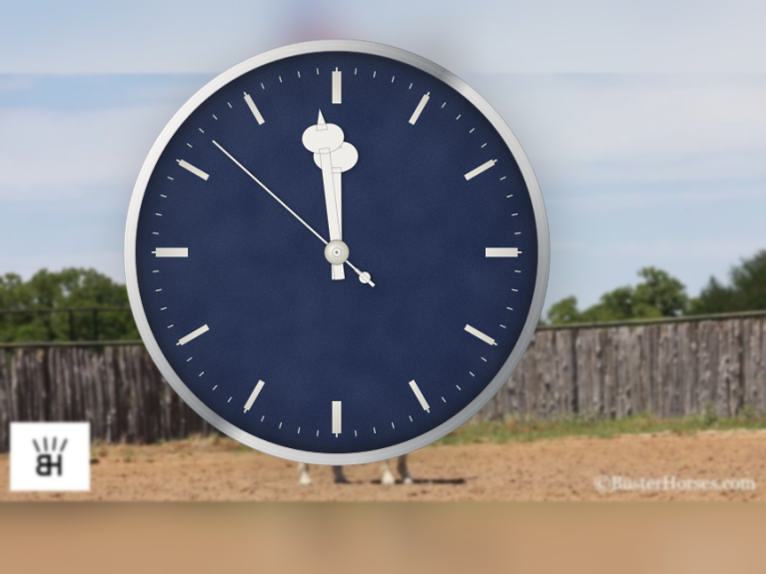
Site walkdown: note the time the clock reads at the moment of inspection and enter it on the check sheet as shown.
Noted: 11:58:52
